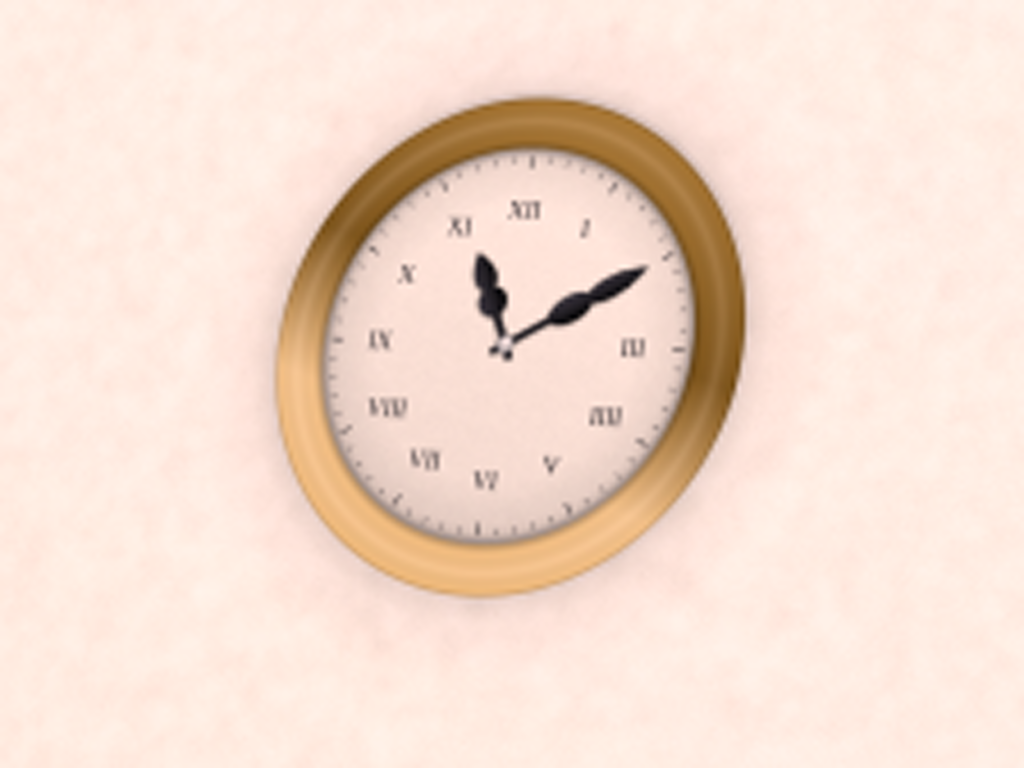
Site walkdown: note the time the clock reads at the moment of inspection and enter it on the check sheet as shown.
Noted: 11:10
